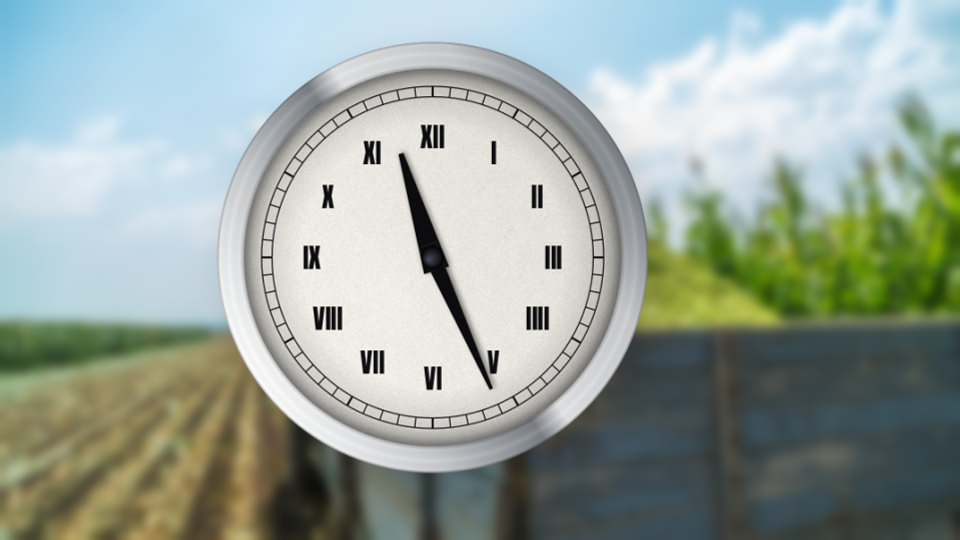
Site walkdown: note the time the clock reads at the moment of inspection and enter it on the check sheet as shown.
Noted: 11:26
